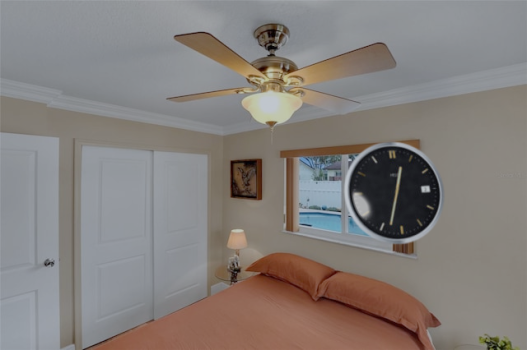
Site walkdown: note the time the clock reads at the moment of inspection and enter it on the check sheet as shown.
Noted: 12:33
